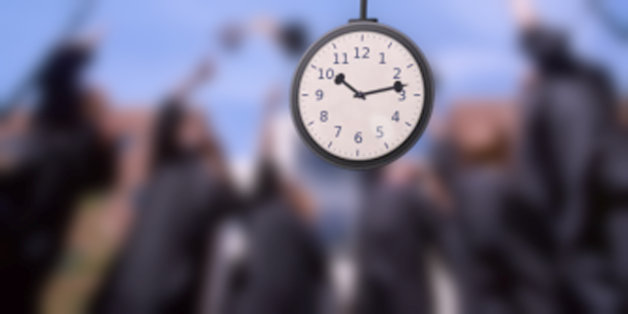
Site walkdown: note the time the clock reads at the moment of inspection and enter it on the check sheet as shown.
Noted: 10:13
